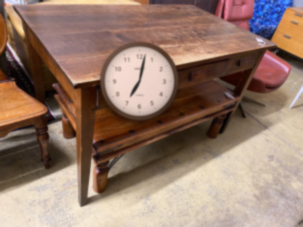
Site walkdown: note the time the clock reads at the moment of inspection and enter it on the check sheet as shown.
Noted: 7:02
